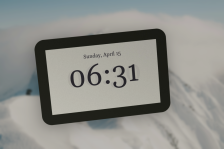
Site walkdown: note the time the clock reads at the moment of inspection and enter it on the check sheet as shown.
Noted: 6:31
